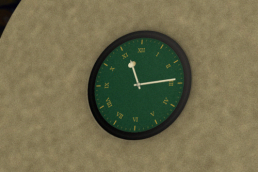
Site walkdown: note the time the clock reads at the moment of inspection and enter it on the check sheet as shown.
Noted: 11:14
